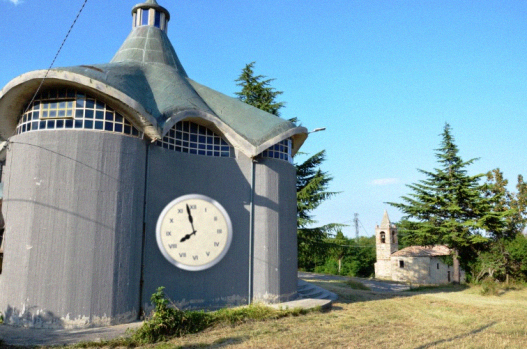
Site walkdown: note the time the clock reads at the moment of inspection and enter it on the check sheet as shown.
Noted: 7:58
